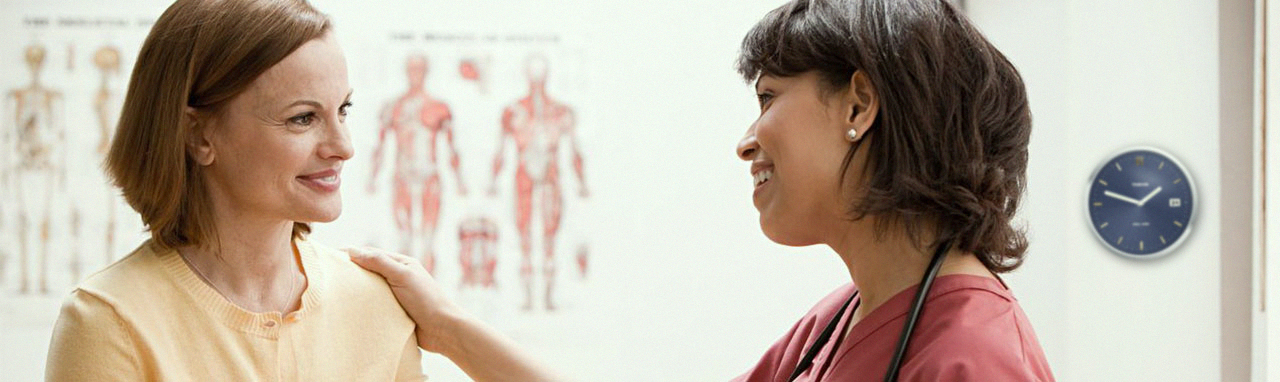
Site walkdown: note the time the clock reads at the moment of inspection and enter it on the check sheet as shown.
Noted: 1:48
